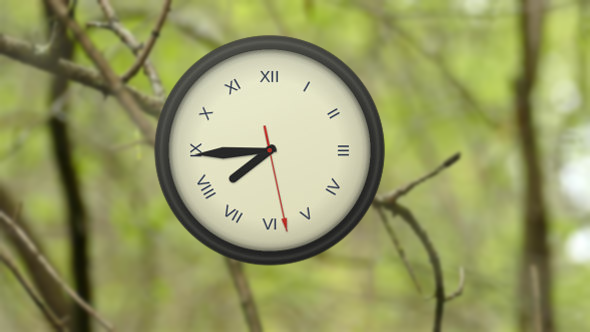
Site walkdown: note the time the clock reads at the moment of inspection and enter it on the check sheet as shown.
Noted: 7:44:28
